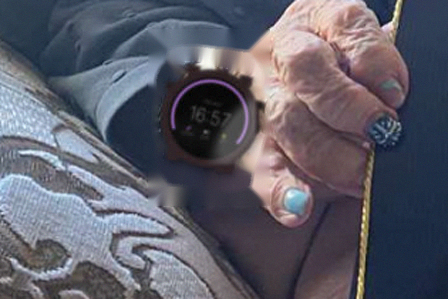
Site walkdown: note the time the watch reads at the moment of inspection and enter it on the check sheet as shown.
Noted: 16:57
